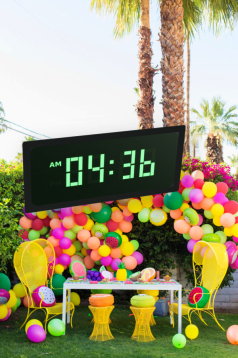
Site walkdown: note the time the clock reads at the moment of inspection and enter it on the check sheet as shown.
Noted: 4:36
